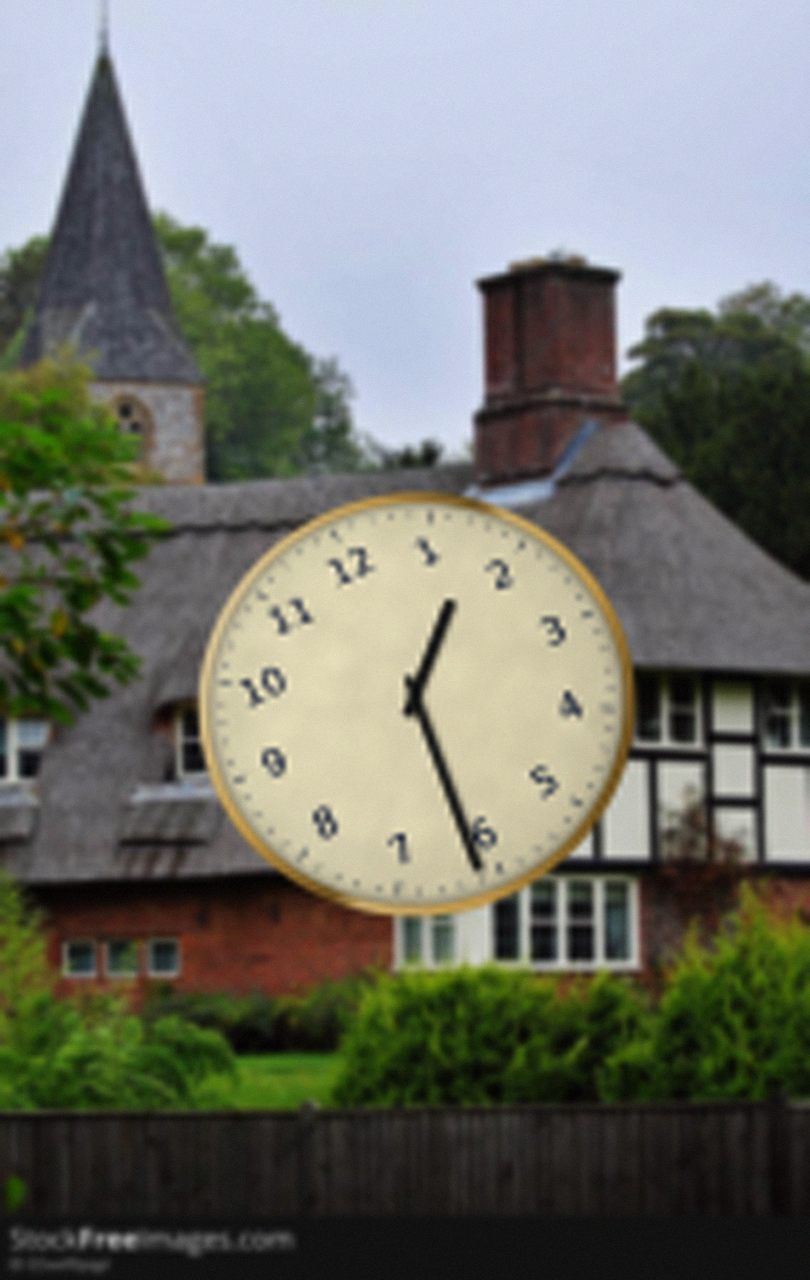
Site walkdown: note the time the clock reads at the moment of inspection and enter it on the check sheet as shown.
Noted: 1:31
